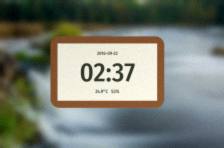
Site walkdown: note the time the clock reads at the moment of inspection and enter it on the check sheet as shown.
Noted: 2:37
